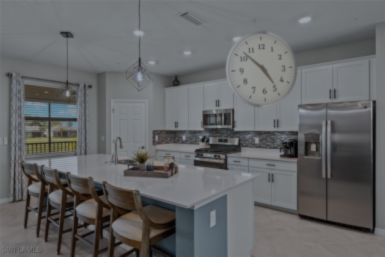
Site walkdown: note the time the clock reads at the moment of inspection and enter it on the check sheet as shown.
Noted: 4:52
